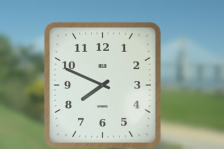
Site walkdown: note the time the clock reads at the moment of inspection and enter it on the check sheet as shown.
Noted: 7:49
